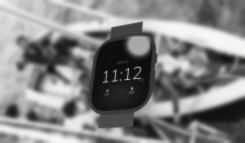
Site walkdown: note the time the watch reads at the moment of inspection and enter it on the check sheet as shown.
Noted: 11:12
